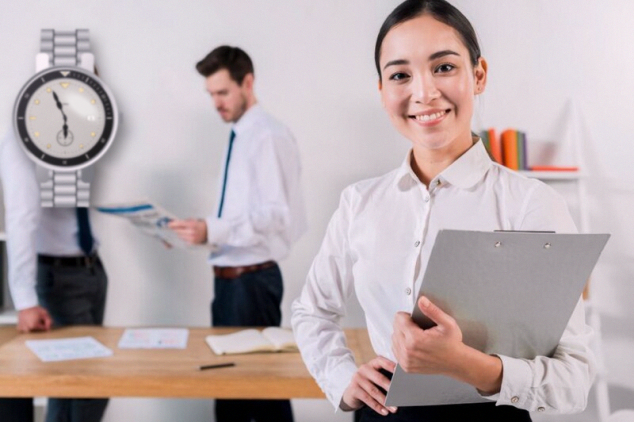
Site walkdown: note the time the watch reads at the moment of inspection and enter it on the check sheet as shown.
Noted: 5:56
